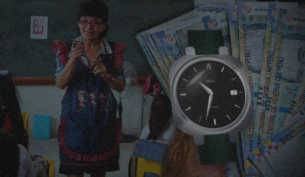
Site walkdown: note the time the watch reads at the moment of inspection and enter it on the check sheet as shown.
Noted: 10:33
